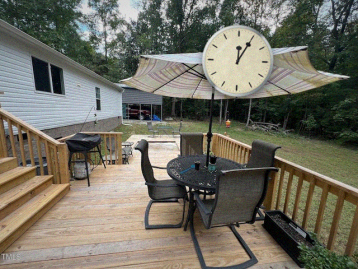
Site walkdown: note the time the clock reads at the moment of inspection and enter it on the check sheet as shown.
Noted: 12:05
